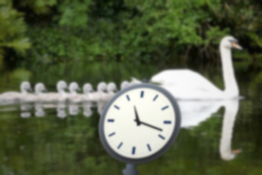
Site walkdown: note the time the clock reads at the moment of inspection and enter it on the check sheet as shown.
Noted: 11:18
